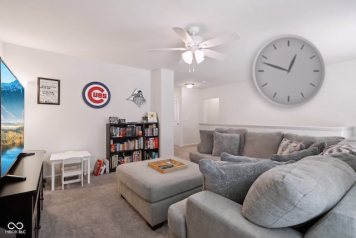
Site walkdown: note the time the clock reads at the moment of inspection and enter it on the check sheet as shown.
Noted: 12:48
